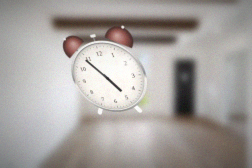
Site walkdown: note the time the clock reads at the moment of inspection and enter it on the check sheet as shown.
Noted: 4:54
